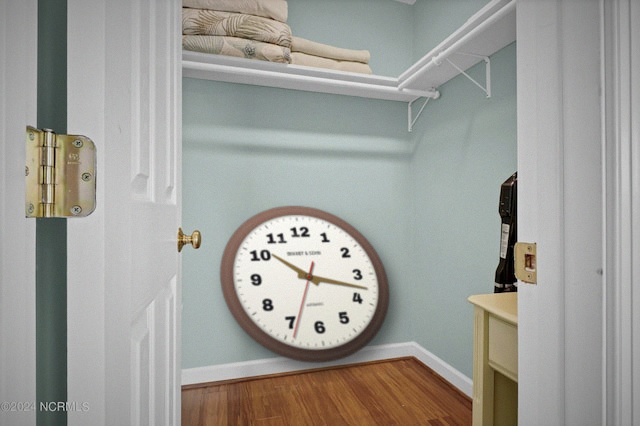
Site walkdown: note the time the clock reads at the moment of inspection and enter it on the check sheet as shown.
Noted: 10:17:34
